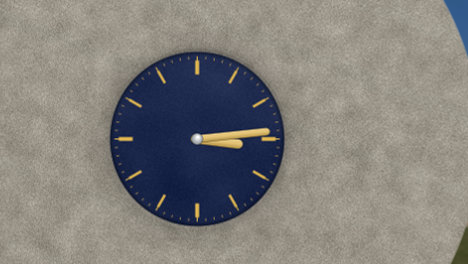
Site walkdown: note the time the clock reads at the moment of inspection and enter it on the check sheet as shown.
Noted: 3:14
